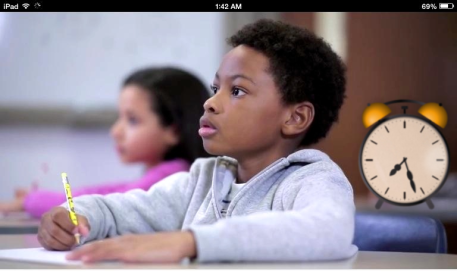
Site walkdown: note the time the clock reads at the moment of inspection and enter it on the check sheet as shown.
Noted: 7:27
